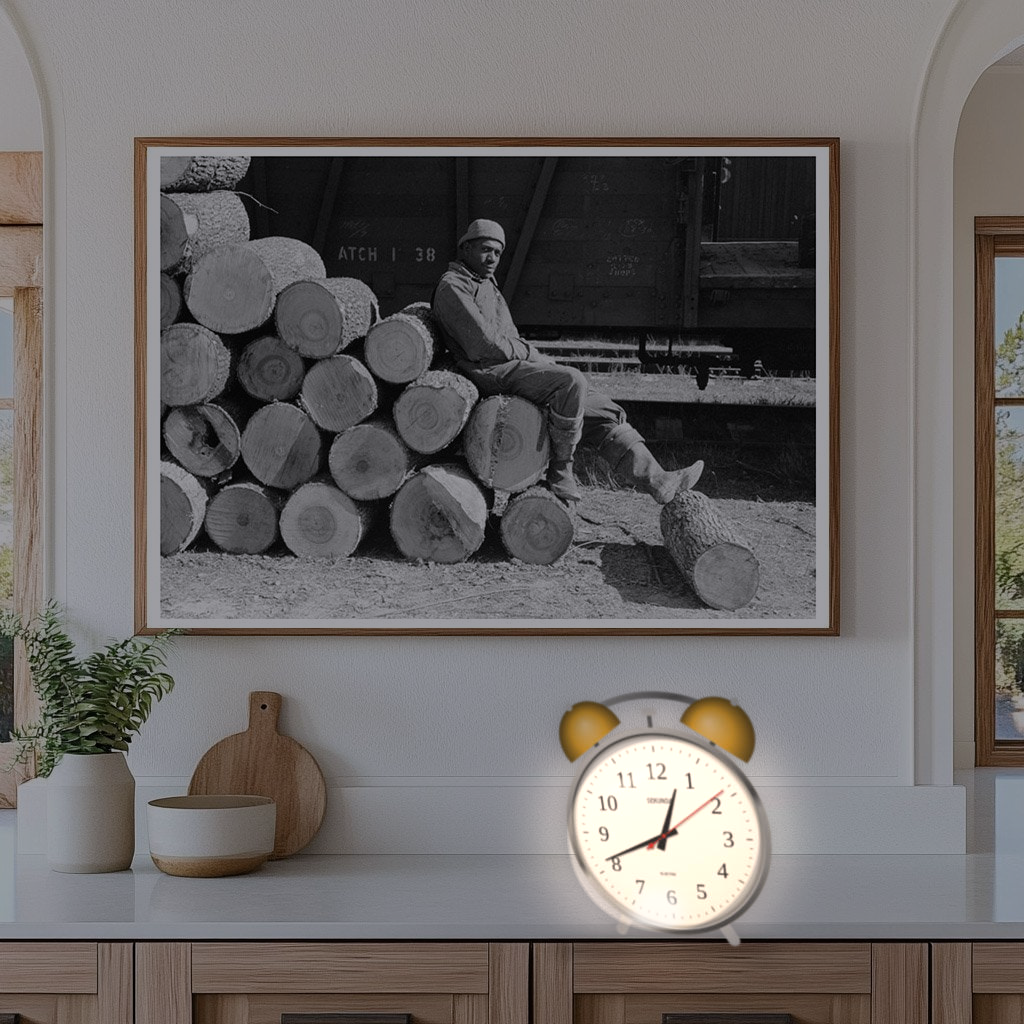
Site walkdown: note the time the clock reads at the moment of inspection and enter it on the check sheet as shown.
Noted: 12:41:09
